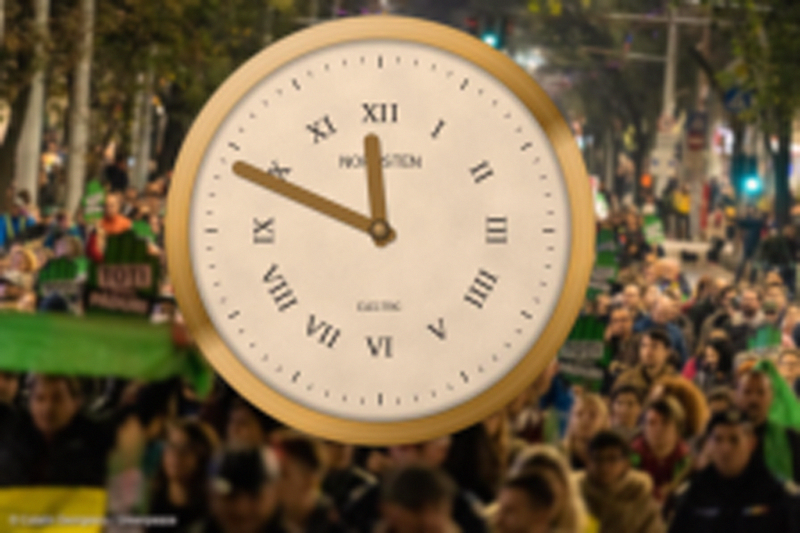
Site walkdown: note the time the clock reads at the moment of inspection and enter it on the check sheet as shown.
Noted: 11:49
